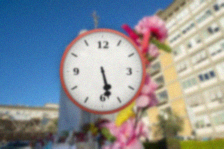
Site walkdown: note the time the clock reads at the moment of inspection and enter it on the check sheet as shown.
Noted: 5:28
